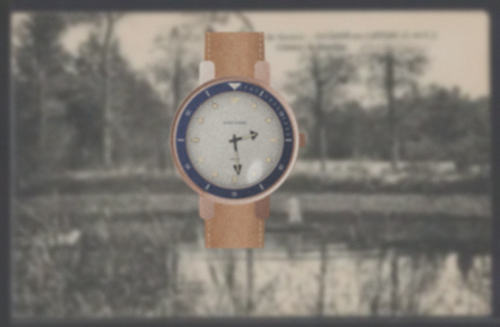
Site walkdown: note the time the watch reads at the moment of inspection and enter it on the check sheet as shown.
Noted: 2:29
